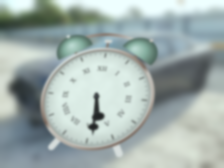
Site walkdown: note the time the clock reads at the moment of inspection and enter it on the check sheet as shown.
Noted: 5:29
